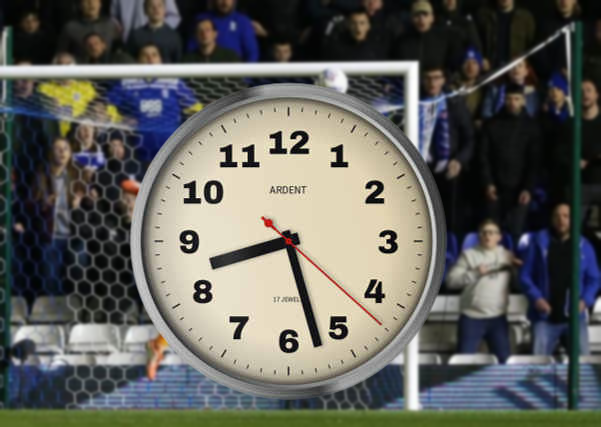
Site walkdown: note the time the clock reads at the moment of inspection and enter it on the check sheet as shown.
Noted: 8:27:22
